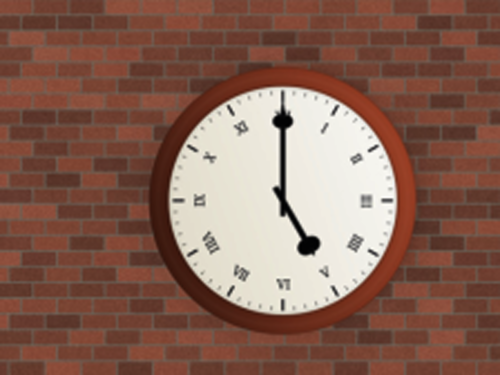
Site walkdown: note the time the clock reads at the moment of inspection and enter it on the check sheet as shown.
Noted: 5:00
